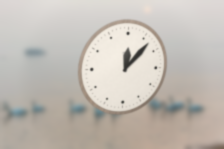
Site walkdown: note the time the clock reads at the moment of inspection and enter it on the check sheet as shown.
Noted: 12:07
